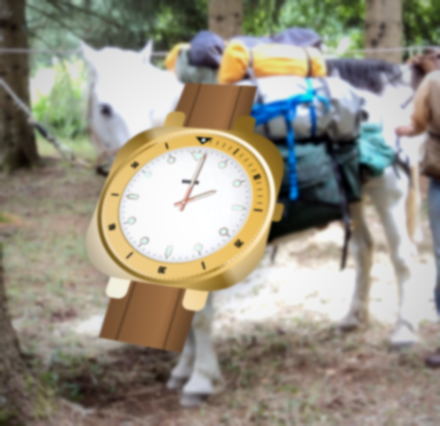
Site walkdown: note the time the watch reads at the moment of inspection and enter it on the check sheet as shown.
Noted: 2:01
